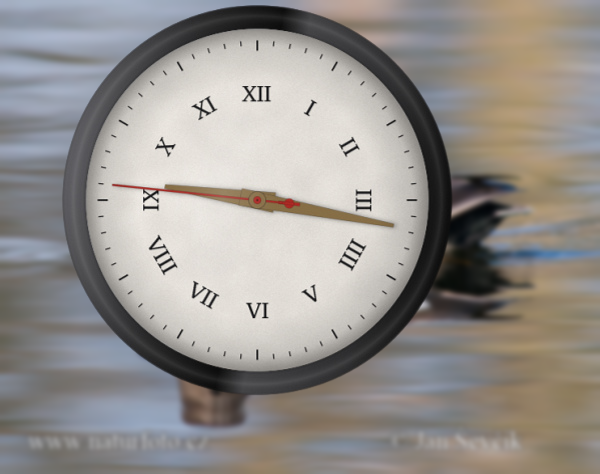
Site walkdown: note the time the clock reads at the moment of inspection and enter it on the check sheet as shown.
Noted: 9:16:46
